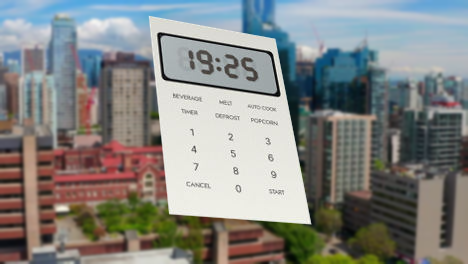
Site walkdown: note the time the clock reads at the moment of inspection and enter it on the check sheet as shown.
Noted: 19:25
